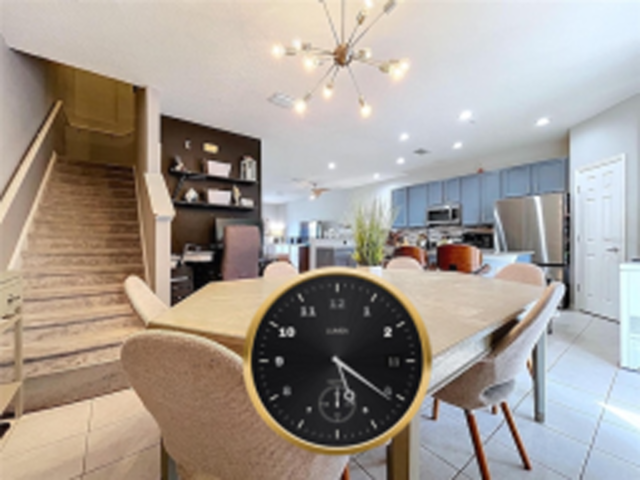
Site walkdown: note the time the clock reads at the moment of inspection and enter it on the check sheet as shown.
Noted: 5:21
